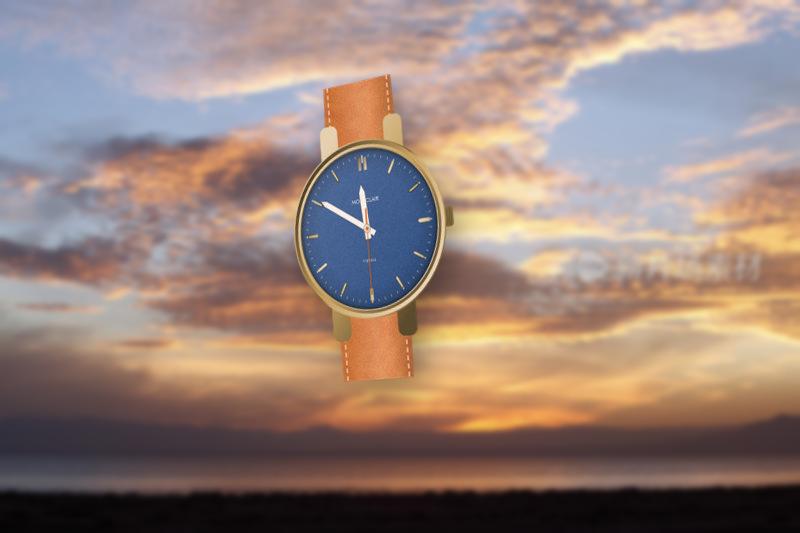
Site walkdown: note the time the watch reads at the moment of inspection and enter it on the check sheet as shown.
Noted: 11:50:30
